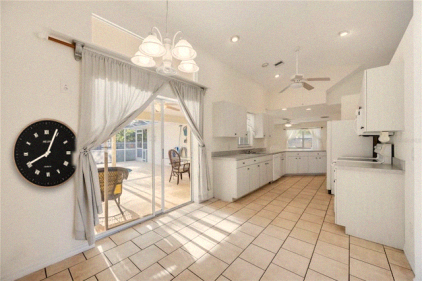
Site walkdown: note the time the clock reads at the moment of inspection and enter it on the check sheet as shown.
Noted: 8:04
